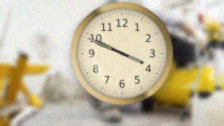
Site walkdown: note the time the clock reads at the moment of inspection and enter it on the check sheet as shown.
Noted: 3:49
